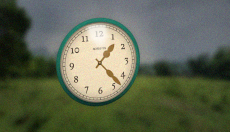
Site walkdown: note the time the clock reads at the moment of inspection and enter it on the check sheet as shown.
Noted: 1:23
